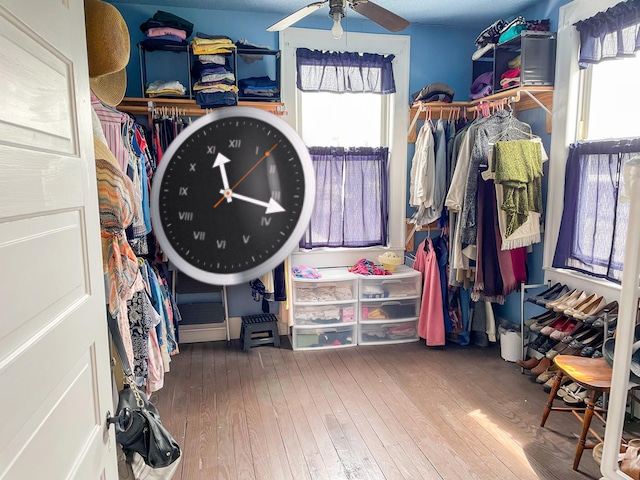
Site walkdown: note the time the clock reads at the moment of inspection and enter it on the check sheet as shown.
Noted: 11:17:07
